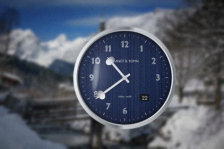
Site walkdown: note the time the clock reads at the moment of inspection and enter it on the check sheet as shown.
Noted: 10:39
